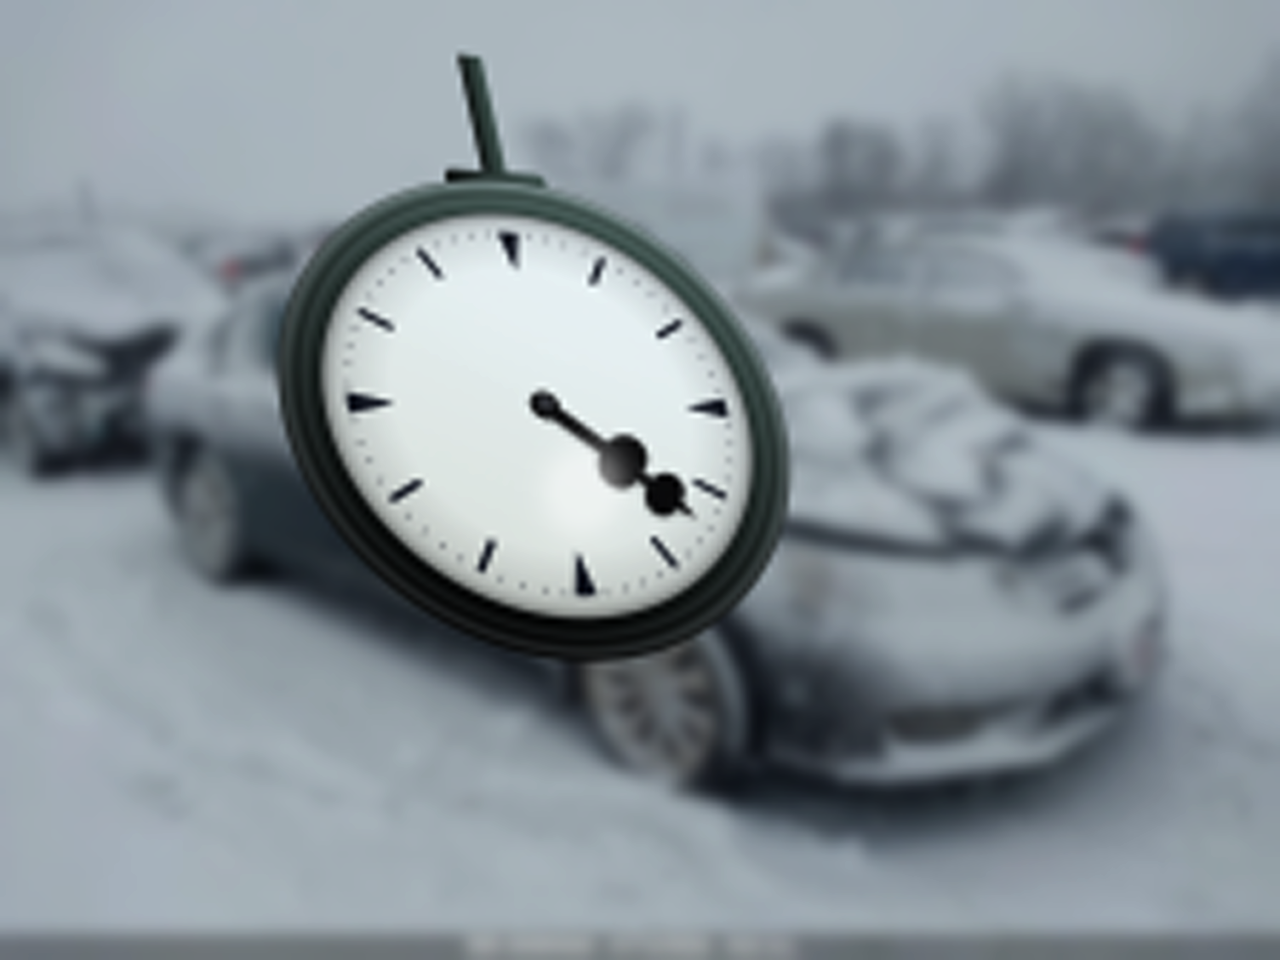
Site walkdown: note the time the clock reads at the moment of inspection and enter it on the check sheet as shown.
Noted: 4:22
